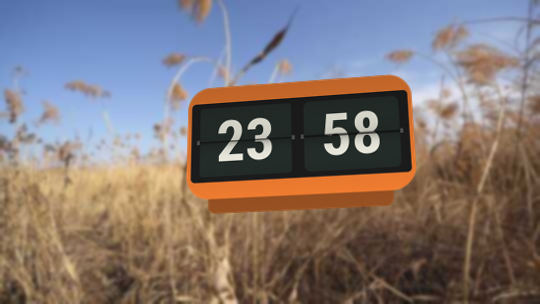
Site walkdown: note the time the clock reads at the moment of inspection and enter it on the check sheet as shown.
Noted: 23:58
